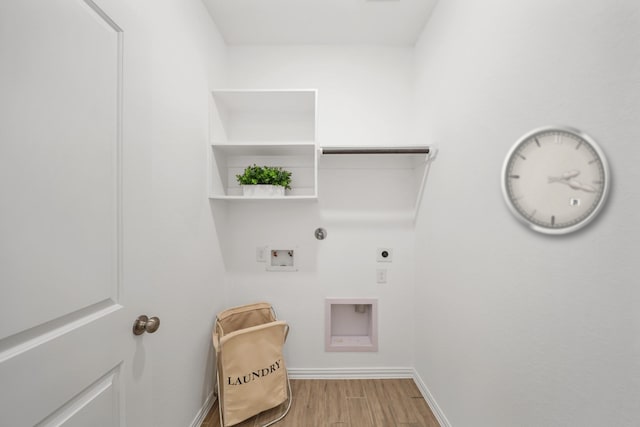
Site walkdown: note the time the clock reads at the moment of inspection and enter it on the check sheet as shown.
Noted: 2:17
